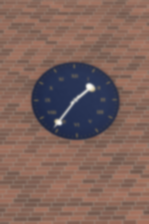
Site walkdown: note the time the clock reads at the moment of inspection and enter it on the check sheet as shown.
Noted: 1:36
